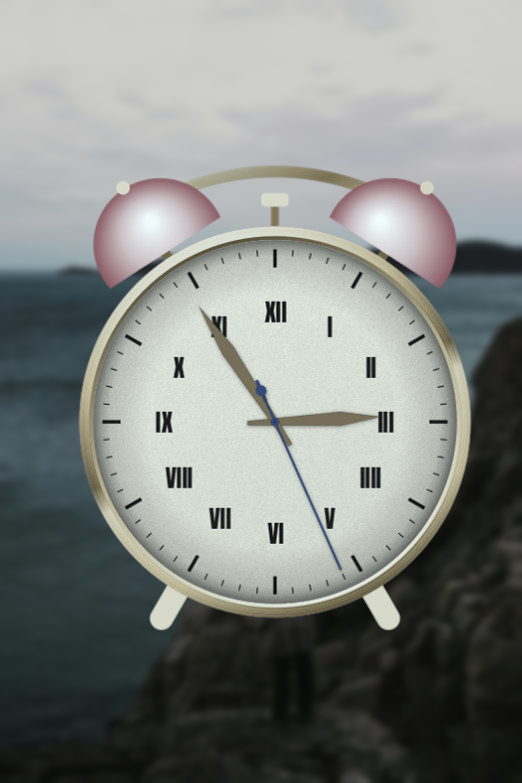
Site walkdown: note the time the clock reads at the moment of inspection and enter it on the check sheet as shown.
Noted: 2:54:26
